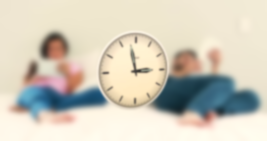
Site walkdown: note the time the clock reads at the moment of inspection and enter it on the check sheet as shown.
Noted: 2:58
